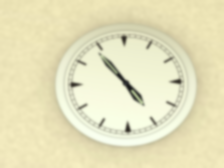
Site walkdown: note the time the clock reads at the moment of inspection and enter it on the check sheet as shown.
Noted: 4:54
